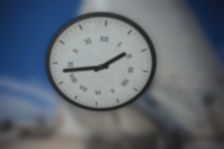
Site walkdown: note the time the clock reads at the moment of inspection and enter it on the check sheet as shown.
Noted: 1:43
